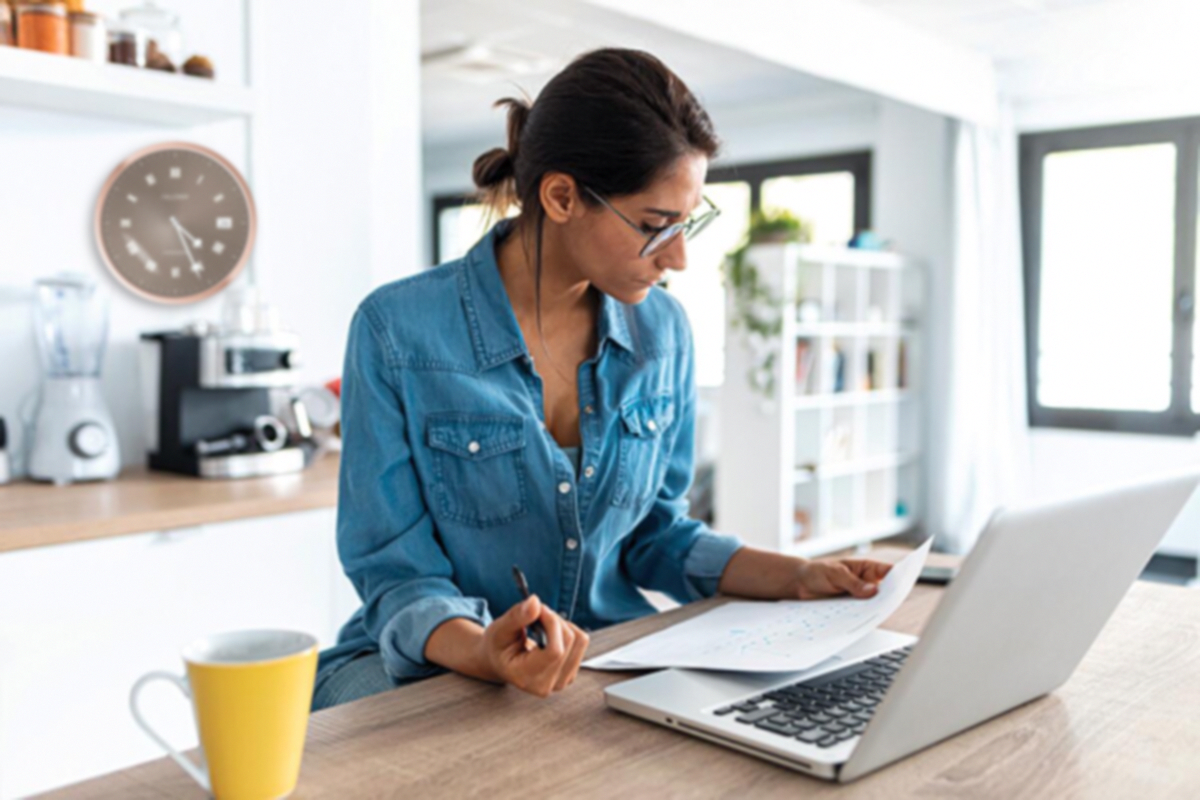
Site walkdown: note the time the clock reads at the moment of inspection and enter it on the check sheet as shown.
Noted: 4:26
